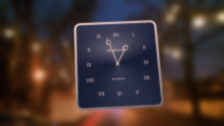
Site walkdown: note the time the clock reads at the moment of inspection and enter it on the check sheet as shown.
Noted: 12:57
